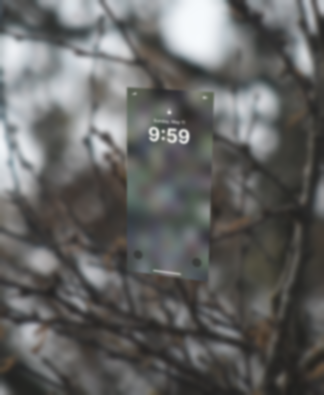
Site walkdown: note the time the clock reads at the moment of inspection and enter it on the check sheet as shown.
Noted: 9:59
